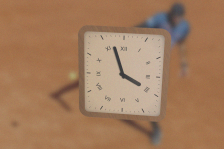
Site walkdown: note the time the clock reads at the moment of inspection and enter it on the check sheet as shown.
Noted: 3:57
